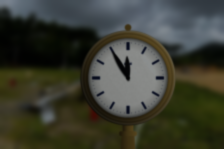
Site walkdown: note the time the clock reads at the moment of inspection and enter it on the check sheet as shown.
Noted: 11:55
